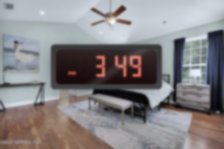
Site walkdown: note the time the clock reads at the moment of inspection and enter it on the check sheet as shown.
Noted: 3:49
